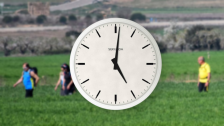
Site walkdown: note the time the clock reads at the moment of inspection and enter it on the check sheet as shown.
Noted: 5:01
